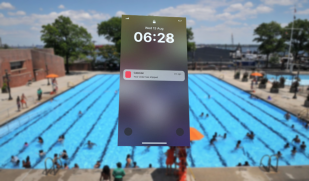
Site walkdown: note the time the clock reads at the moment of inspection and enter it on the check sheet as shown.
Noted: 6:28
